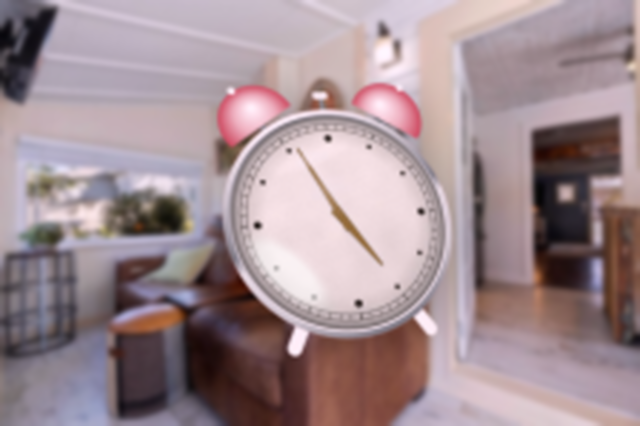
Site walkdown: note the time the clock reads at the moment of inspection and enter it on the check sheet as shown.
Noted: 4:56
